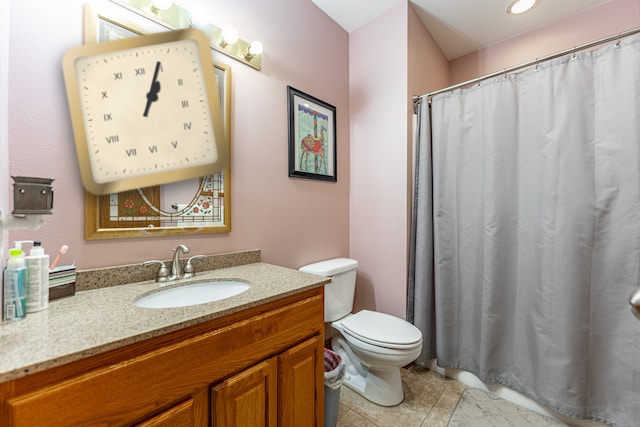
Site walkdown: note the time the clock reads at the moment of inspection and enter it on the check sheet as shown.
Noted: 1:04
